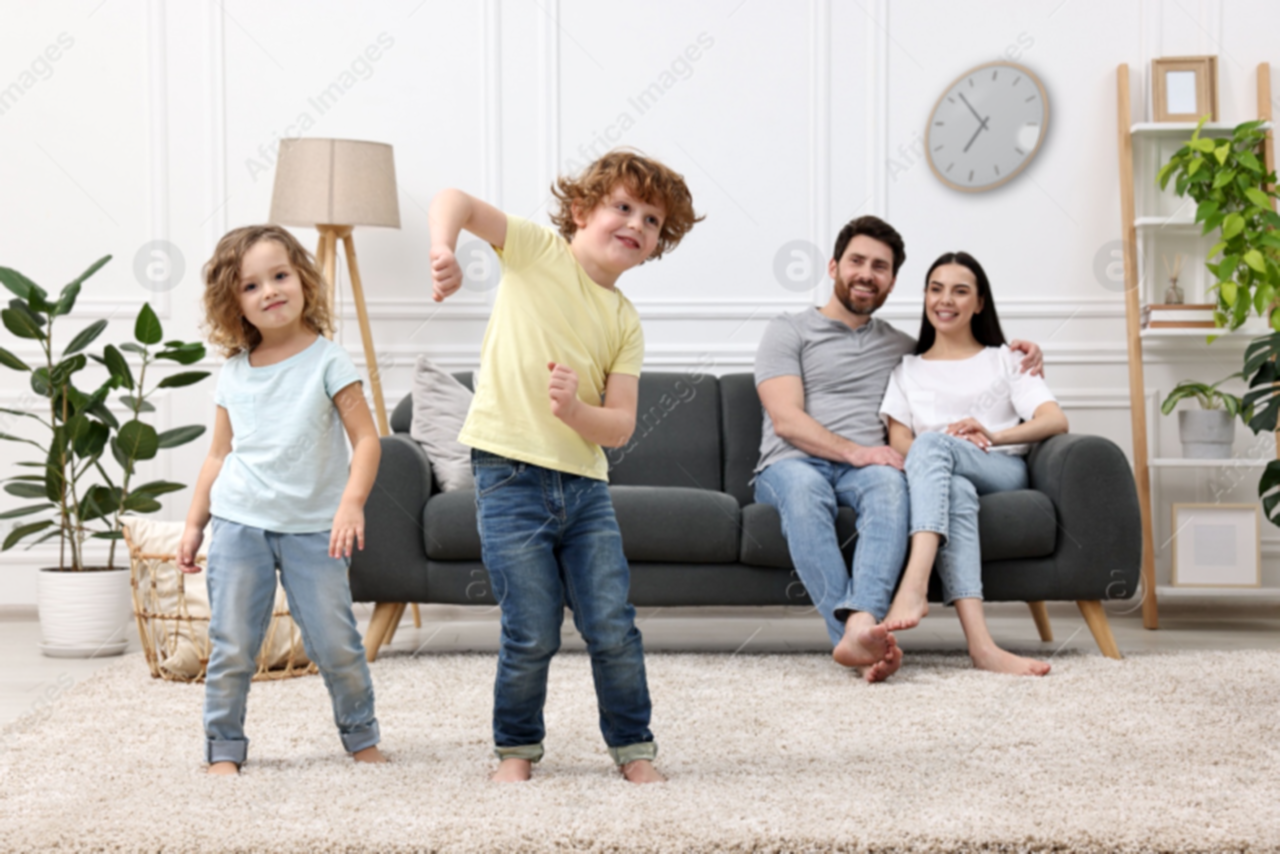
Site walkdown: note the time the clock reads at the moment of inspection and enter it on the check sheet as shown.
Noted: 6:52
